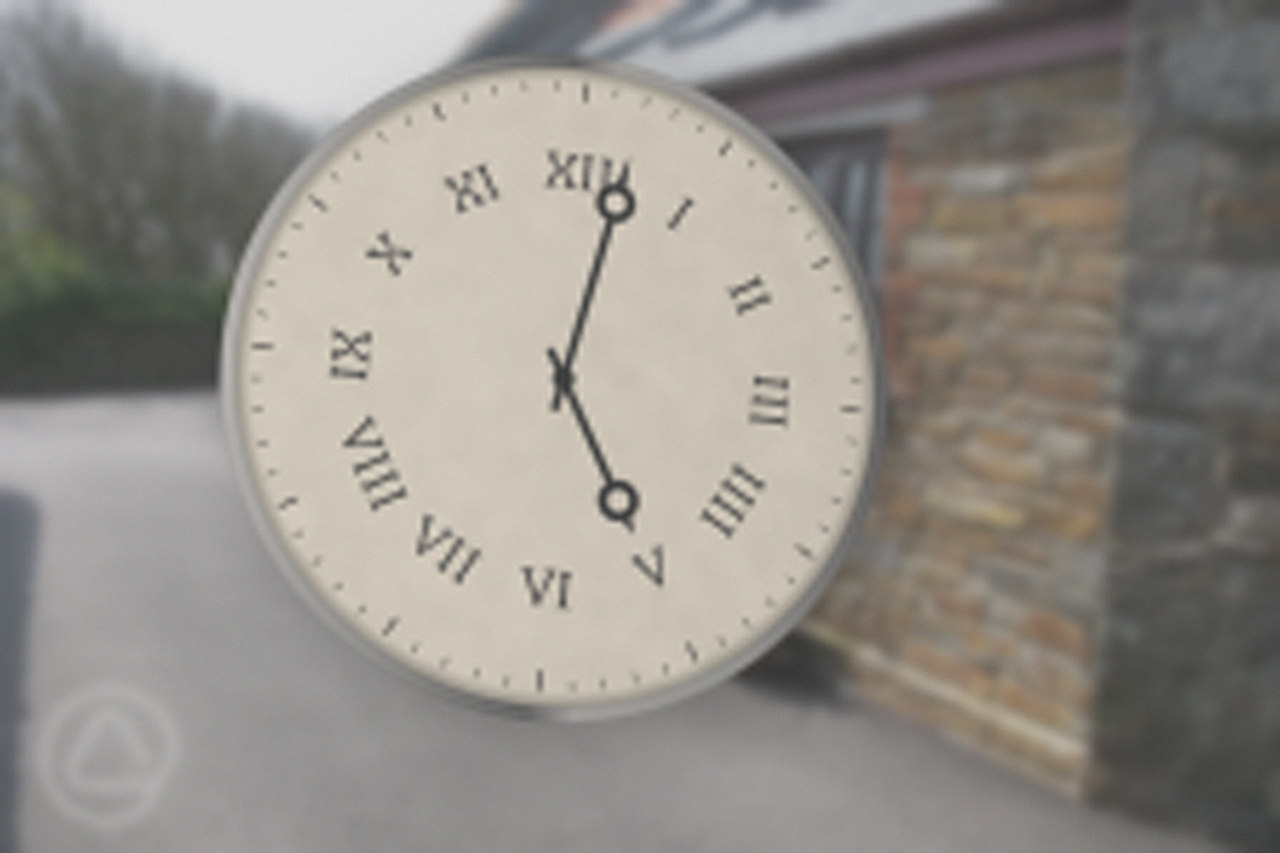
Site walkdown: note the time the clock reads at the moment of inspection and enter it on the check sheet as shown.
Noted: 5:02
